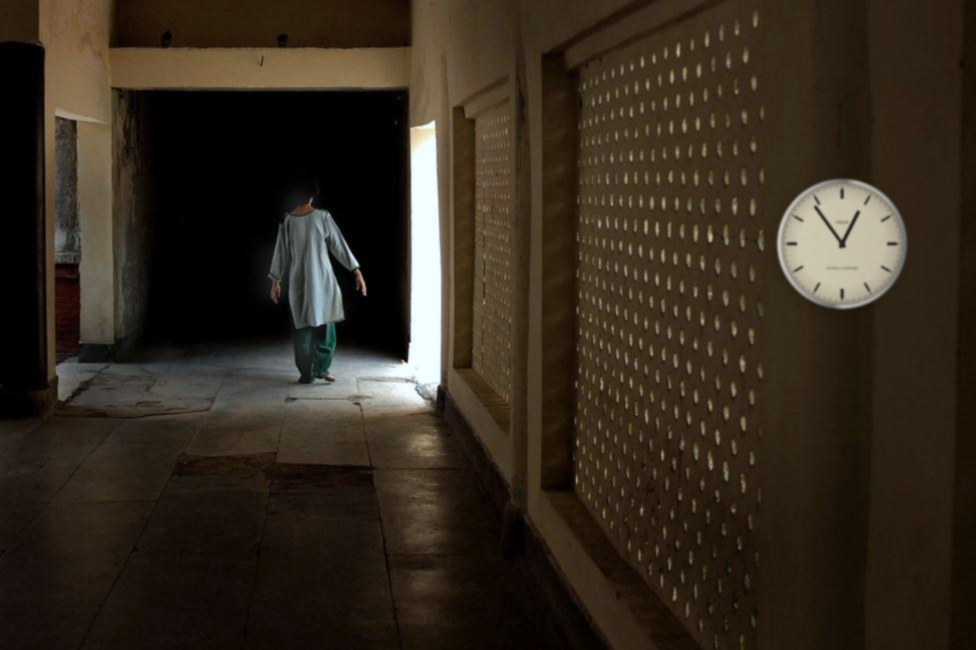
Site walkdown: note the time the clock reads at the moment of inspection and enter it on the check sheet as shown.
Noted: 12:54
